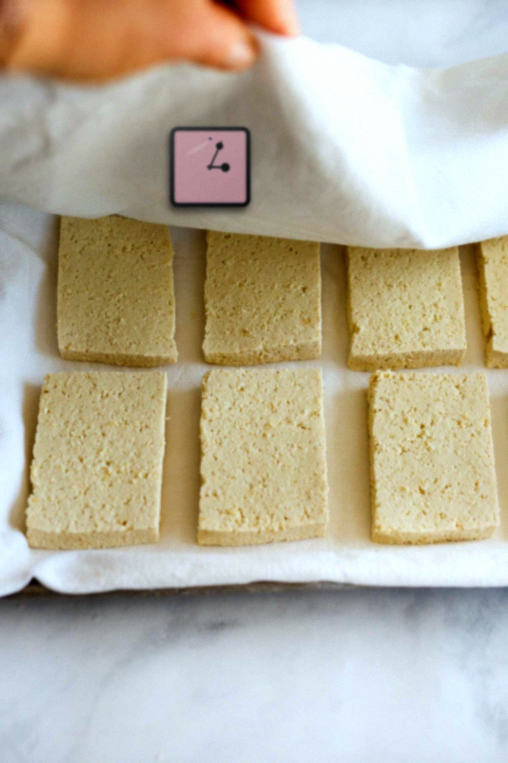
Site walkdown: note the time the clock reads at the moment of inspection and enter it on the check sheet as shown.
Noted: 3:04
